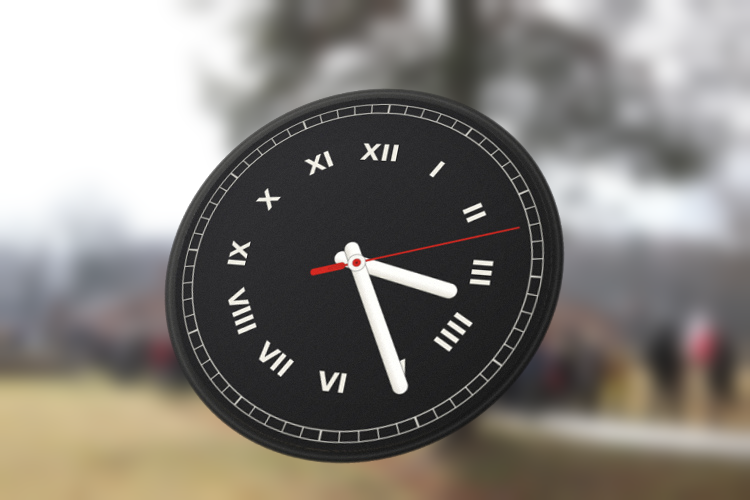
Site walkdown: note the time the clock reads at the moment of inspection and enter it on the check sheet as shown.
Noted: 3:25:12
